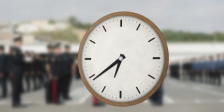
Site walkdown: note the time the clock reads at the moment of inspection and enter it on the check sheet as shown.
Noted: 6:39
